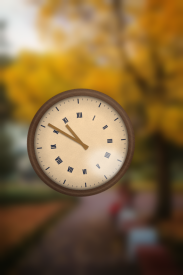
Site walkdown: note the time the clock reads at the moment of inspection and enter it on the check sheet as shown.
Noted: 10:51
